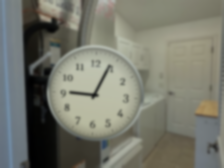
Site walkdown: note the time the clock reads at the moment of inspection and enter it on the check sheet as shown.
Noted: 9:04
